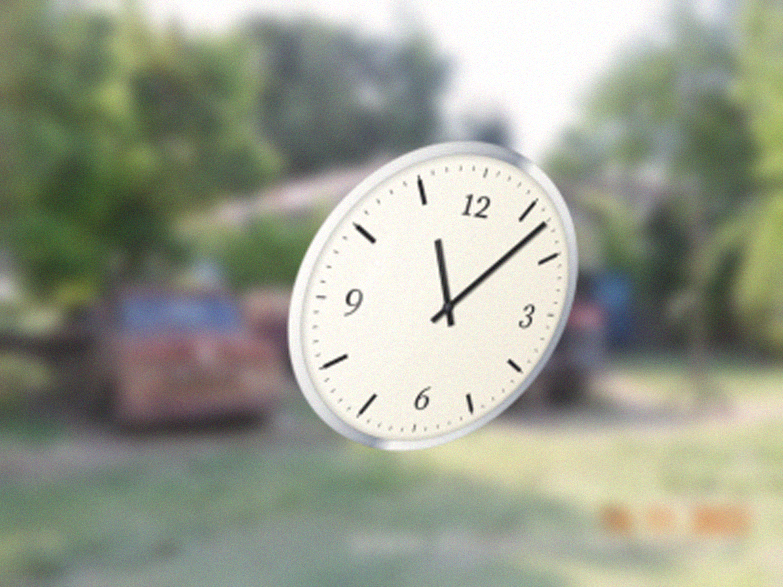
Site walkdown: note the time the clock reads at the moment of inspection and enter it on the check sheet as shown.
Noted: 11:07
